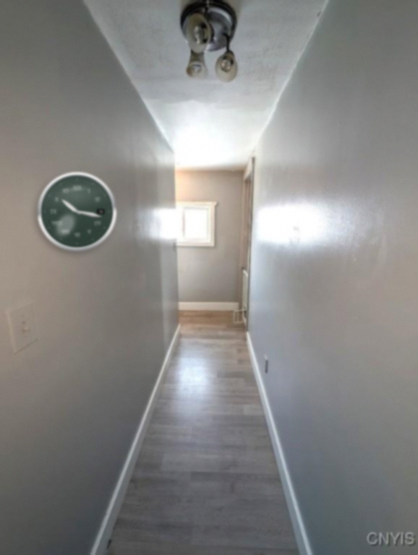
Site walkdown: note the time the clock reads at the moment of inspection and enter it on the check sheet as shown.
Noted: 10:17
